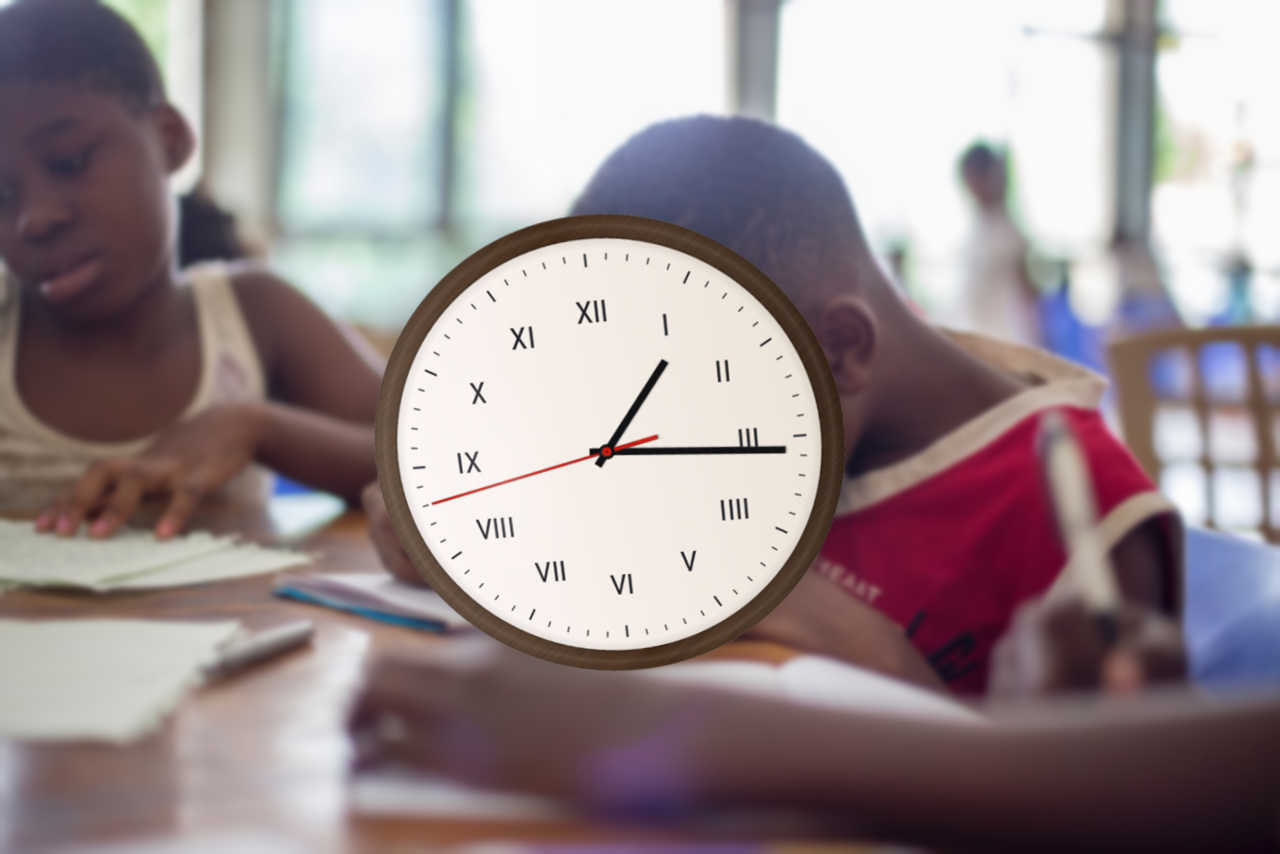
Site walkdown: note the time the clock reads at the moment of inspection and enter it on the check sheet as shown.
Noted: 1:15:43
